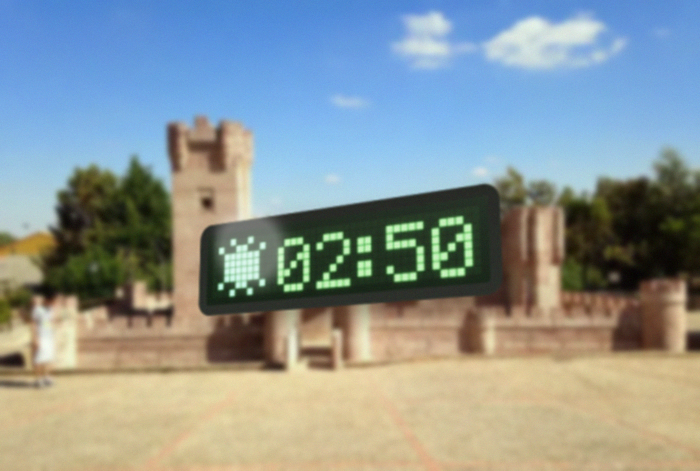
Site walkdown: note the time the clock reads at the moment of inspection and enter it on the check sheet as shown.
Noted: 2:50
